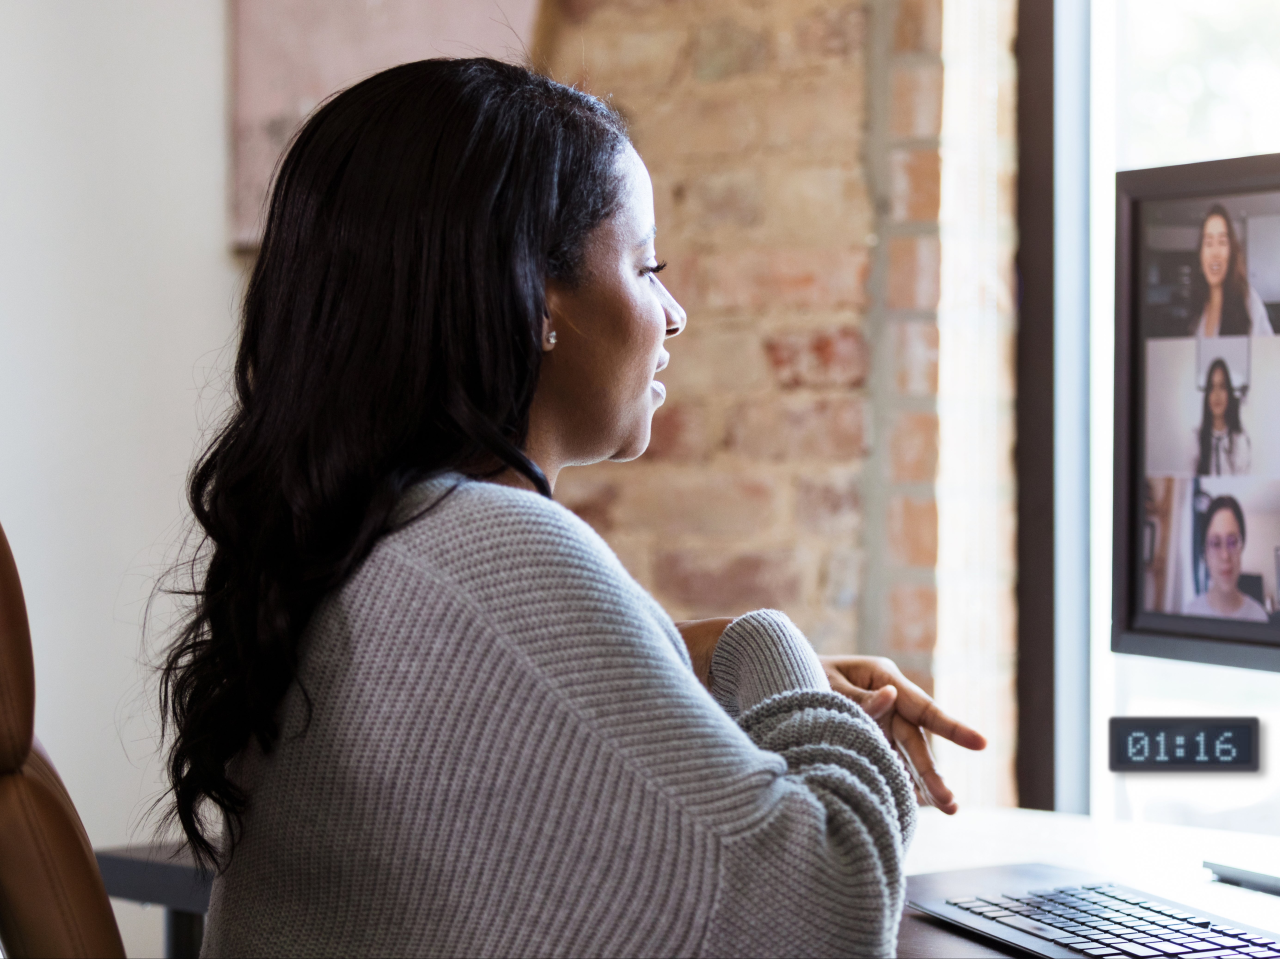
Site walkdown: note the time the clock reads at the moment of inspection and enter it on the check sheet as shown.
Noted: 1:16
